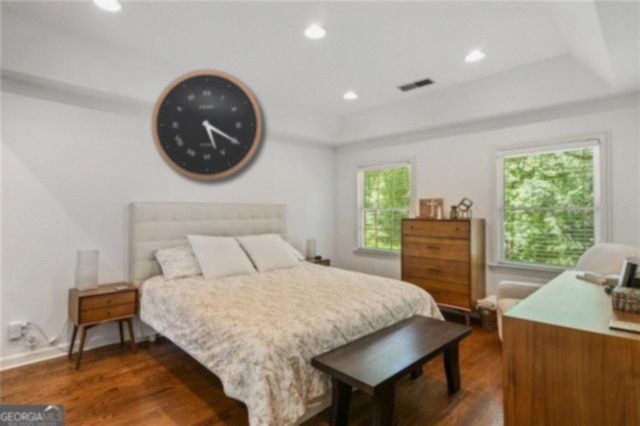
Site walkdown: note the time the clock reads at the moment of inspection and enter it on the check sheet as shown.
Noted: 5:20
